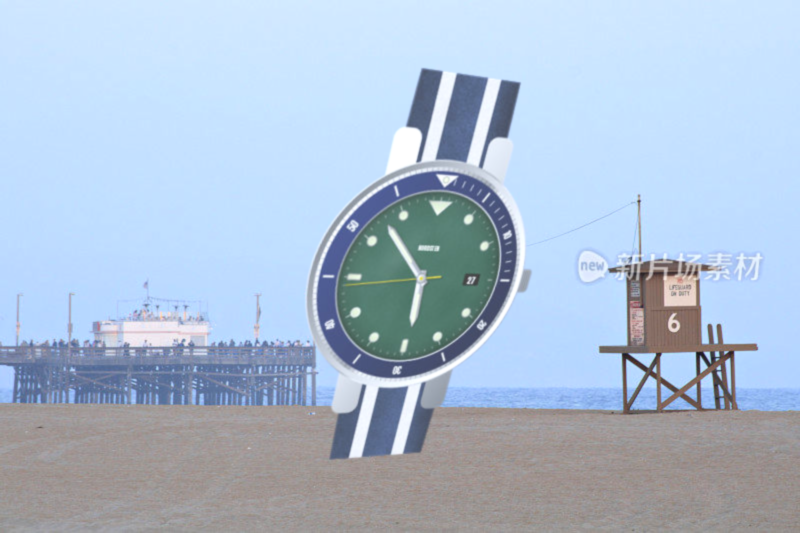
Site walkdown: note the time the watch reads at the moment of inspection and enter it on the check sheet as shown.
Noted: 5:52:44
